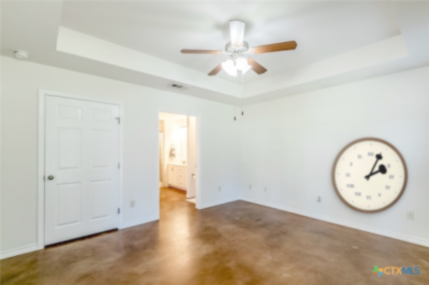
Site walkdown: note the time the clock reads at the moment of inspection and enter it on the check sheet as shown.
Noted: 2:04
